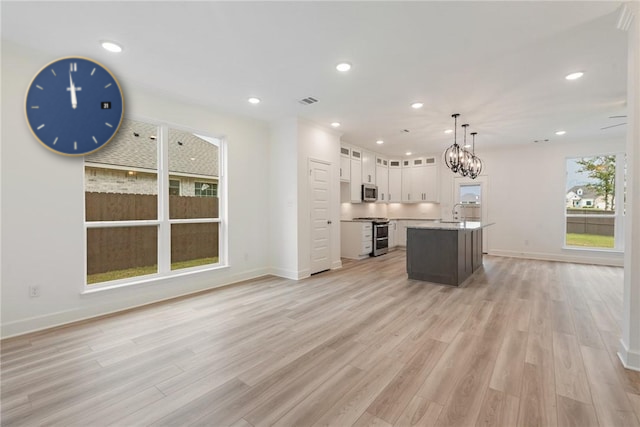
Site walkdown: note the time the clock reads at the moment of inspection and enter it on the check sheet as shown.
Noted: 11:59
